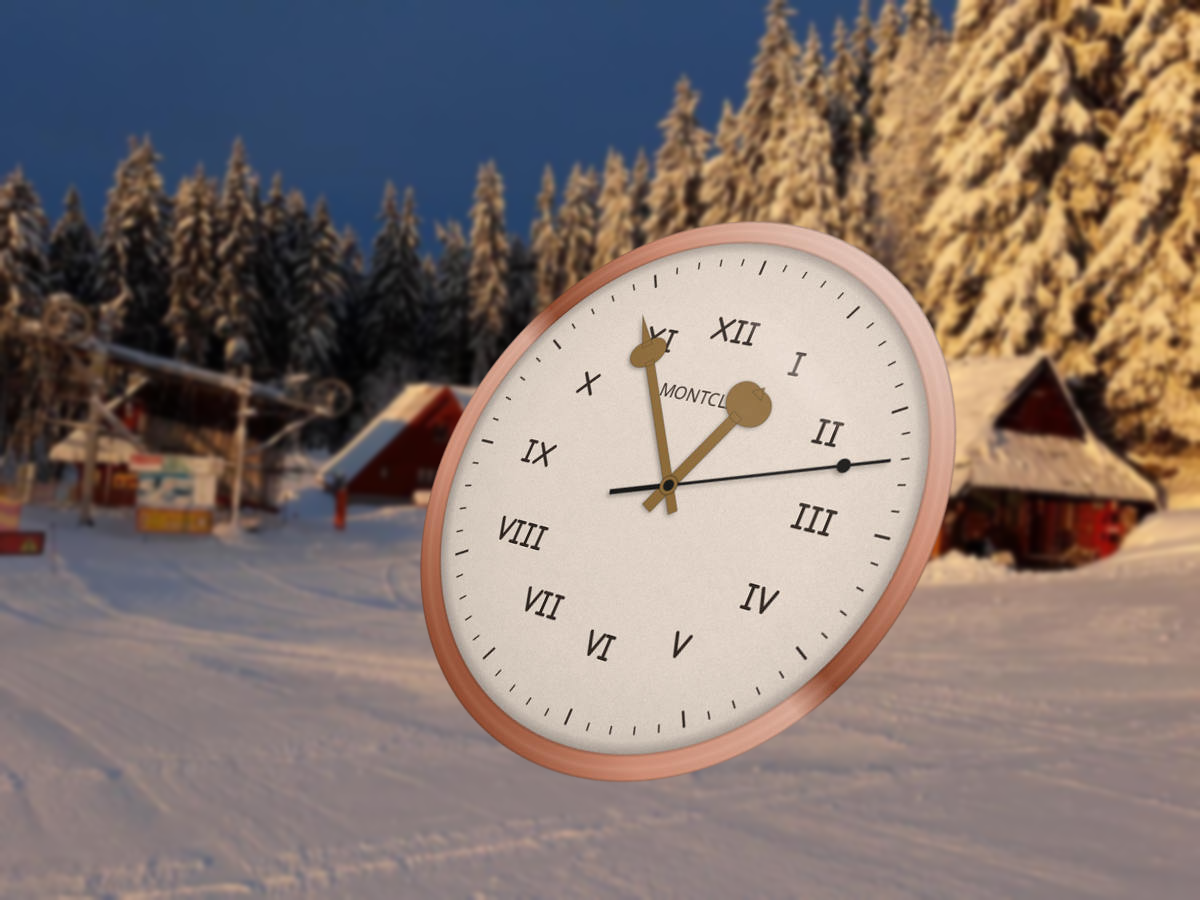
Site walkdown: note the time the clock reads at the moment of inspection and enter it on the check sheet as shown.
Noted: 12:54:12
